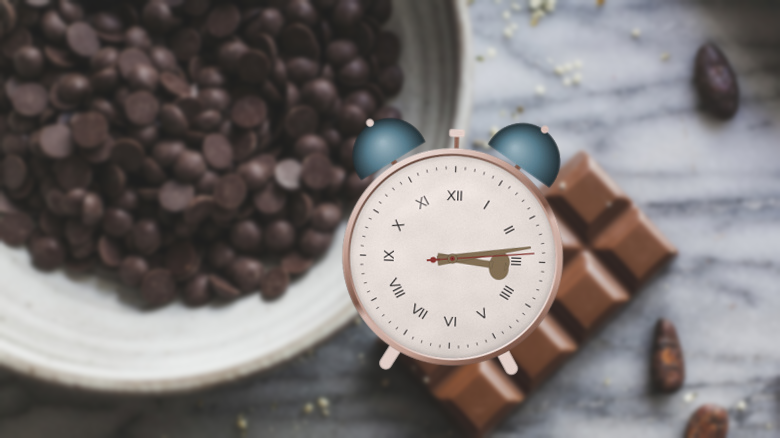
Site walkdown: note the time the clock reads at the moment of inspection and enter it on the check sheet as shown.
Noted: 3:13:14
